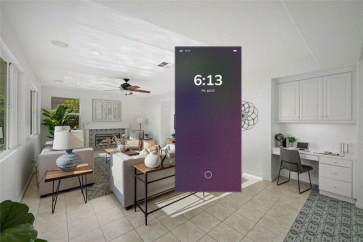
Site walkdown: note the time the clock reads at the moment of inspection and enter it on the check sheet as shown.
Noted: 6:13
